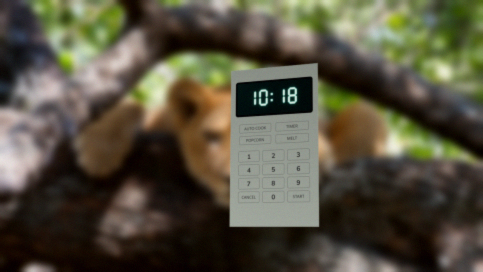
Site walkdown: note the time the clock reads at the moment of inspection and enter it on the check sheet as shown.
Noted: 10:18
